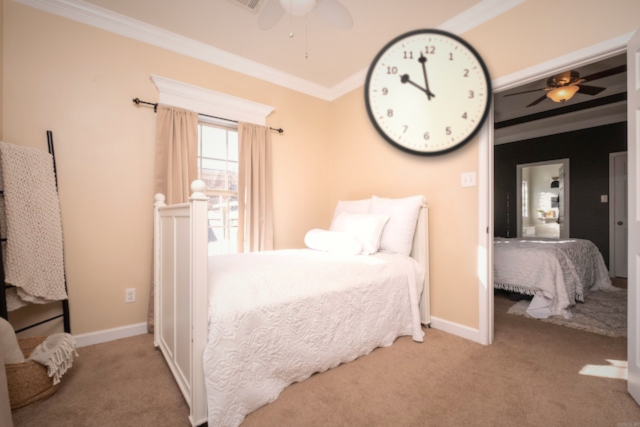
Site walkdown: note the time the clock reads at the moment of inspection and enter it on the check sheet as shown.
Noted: 9:58
